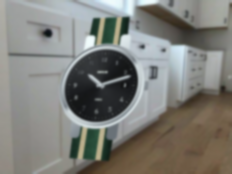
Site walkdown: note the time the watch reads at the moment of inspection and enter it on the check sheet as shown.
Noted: 10:12
